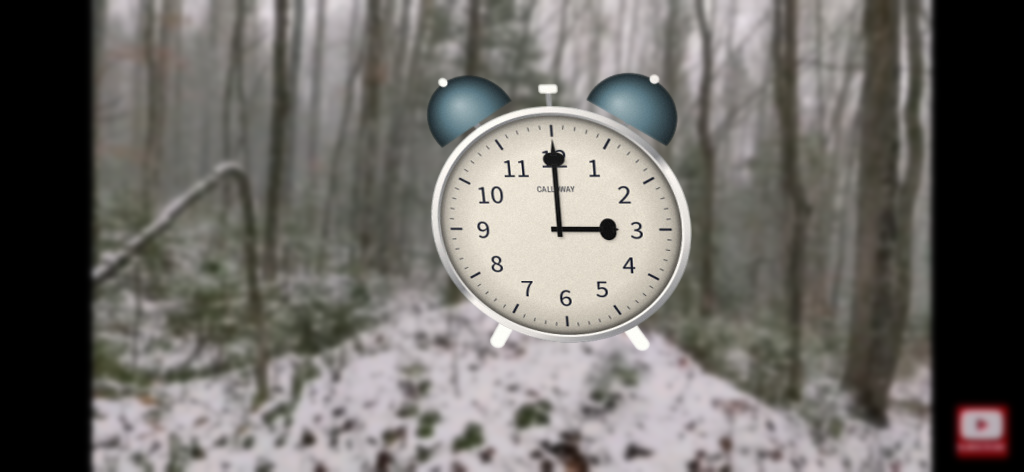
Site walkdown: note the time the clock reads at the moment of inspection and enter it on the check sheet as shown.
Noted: 3:00
